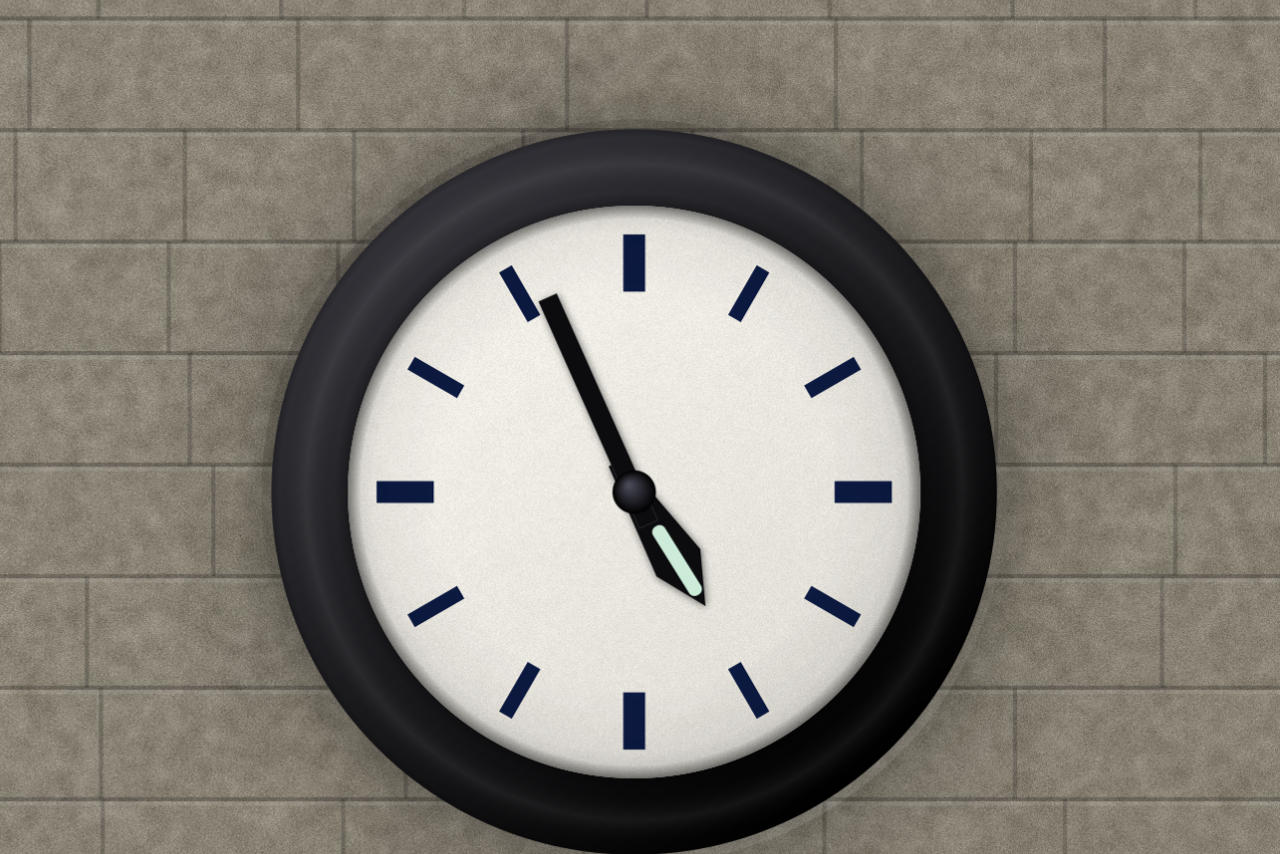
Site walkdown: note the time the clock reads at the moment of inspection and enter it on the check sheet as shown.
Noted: 4:56
